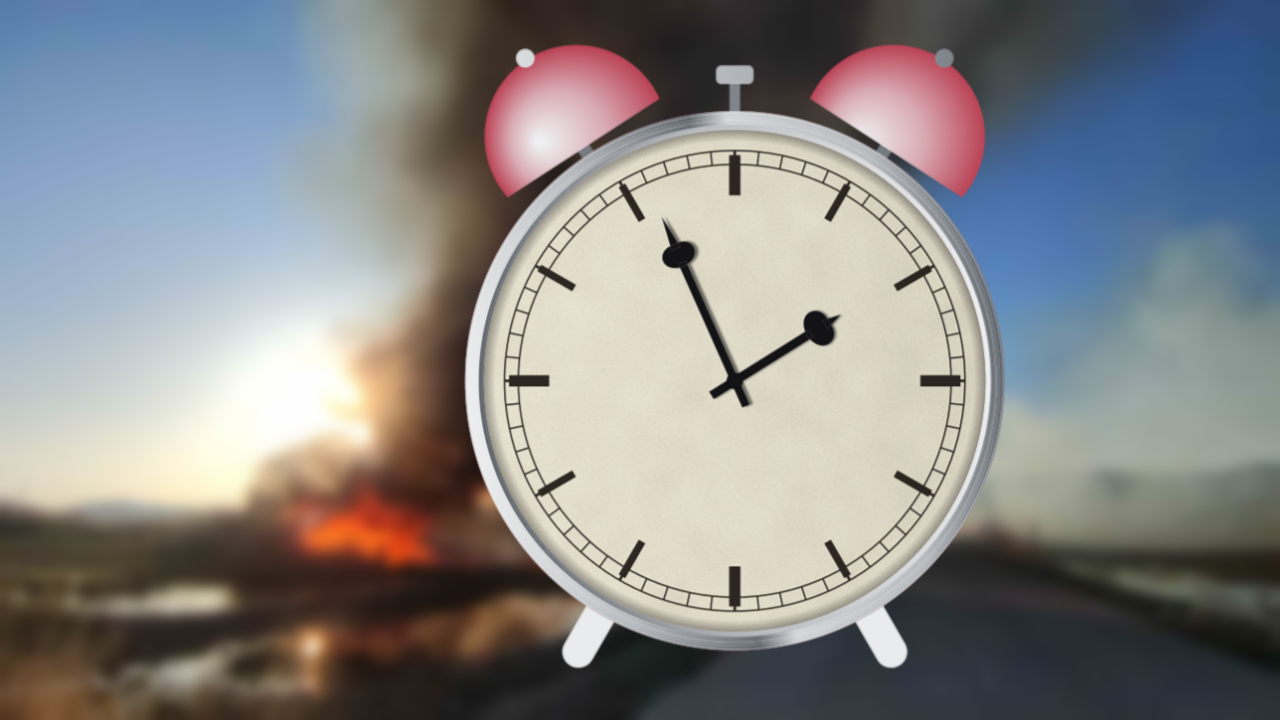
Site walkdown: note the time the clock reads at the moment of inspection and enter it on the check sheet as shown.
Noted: 1:56
